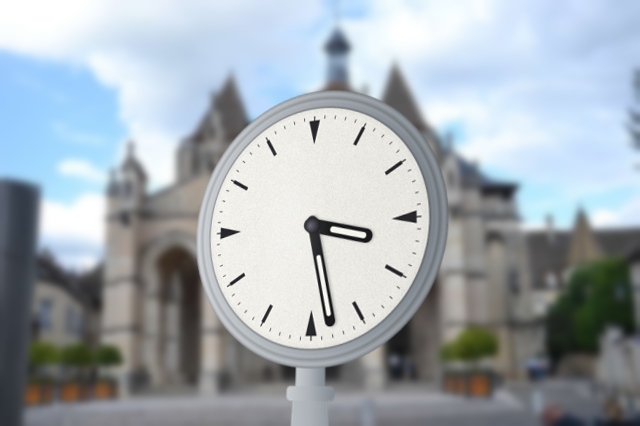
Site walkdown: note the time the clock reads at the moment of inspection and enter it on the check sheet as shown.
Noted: 3:28
